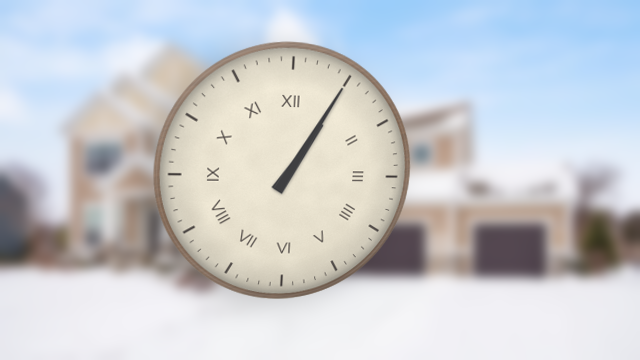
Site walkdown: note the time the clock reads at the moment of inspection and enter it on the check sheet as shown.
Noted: 1:05
